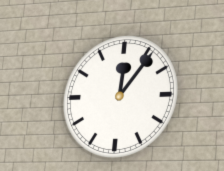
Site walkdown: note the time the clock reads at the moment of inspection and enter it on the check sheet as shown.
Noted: 12:06
